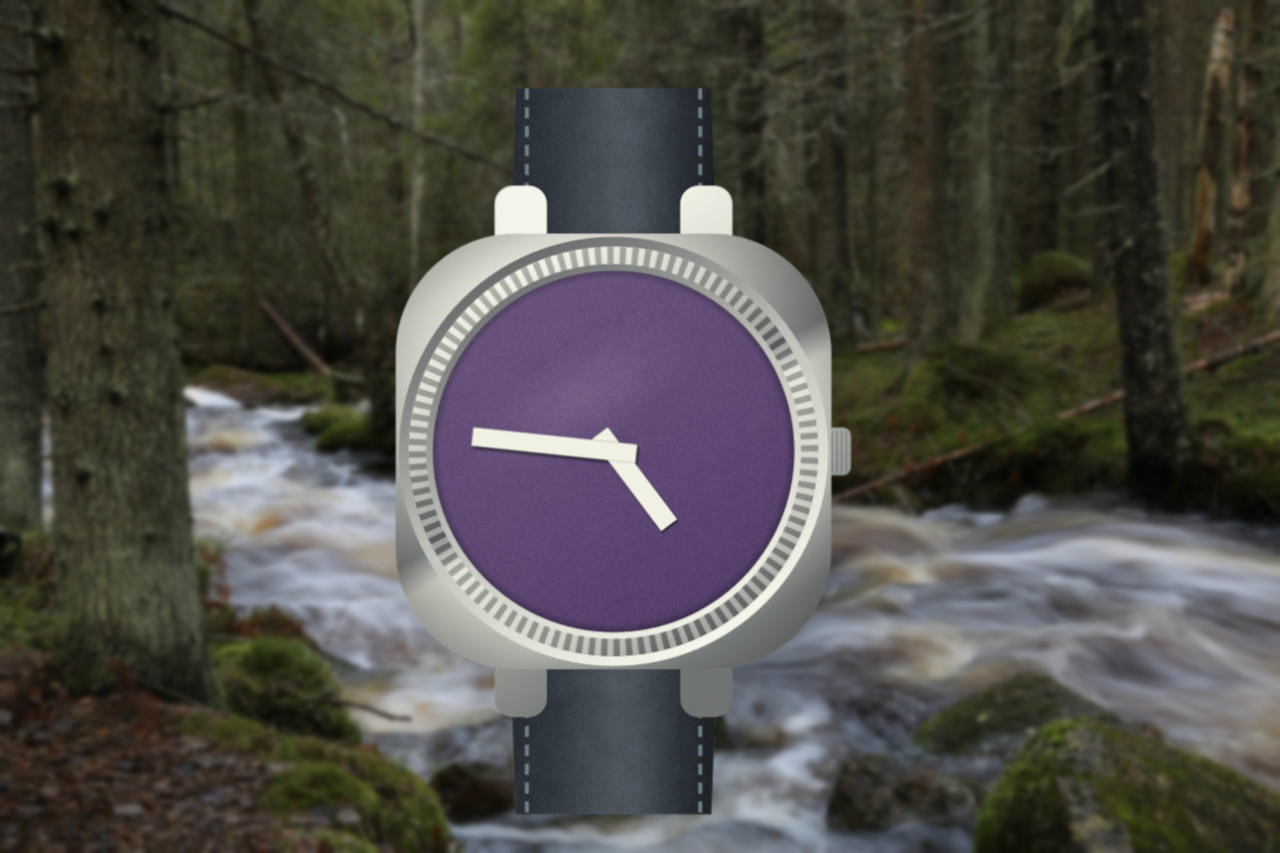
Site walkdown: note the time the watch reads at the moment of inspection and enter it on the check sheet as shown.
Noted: 4:46
